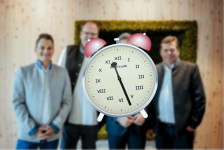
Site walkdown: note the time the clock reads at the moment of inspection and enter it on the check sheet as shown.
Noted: 11:27
